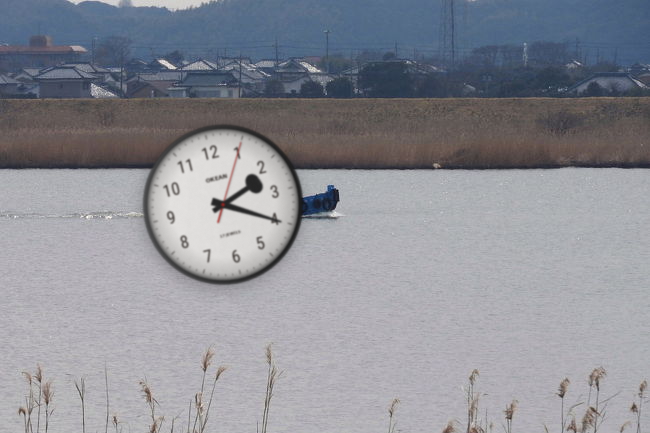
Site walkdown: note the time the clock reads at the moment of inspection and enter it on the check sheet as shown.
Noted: 2:20:05
